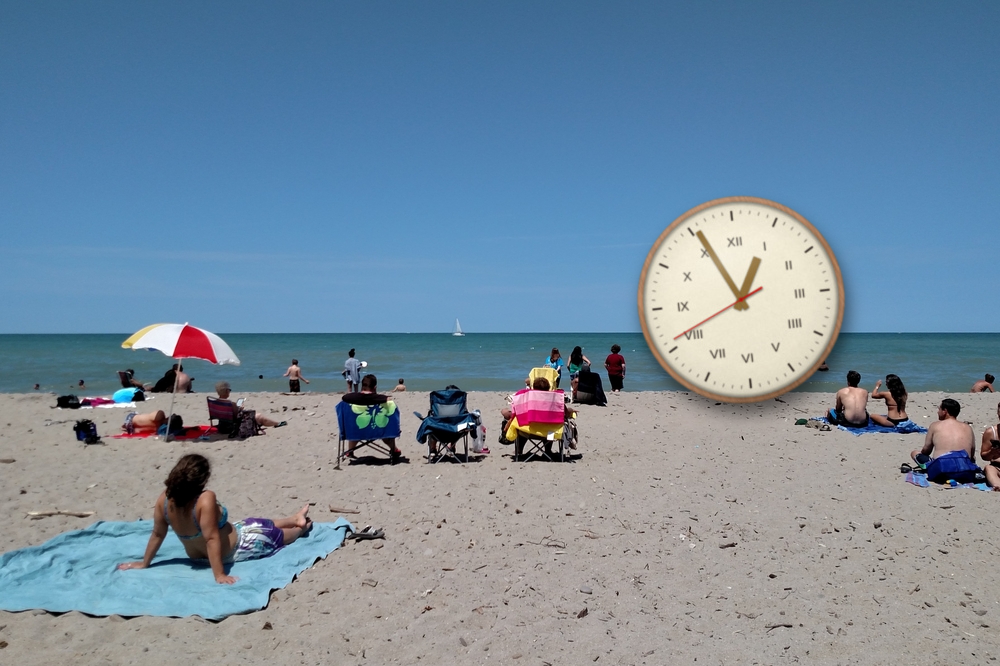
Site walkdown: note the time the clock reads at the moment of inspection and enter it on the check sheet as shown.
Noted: 12:55:41
